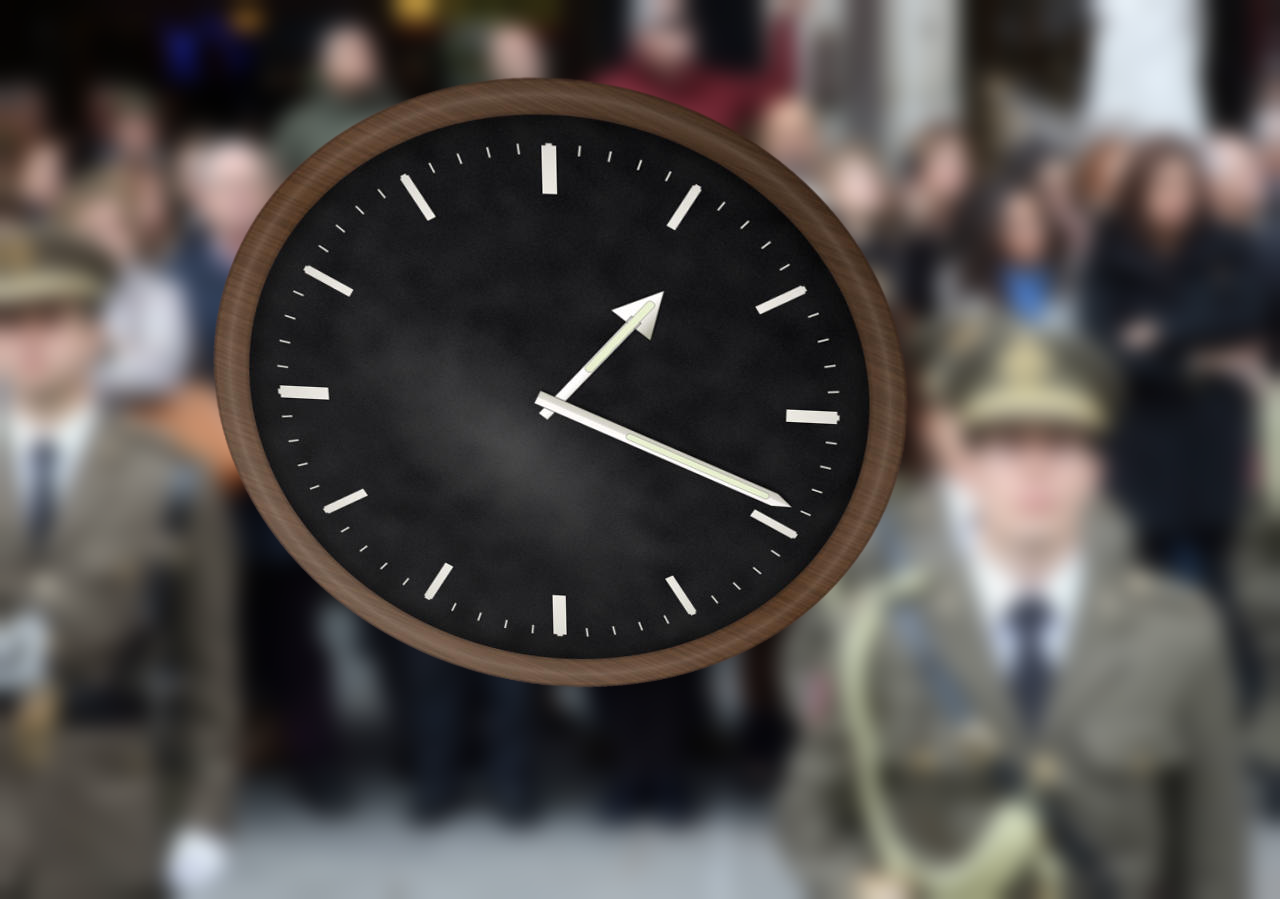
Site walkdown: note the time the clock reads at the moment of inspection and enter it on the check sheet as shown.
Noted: 1:19
